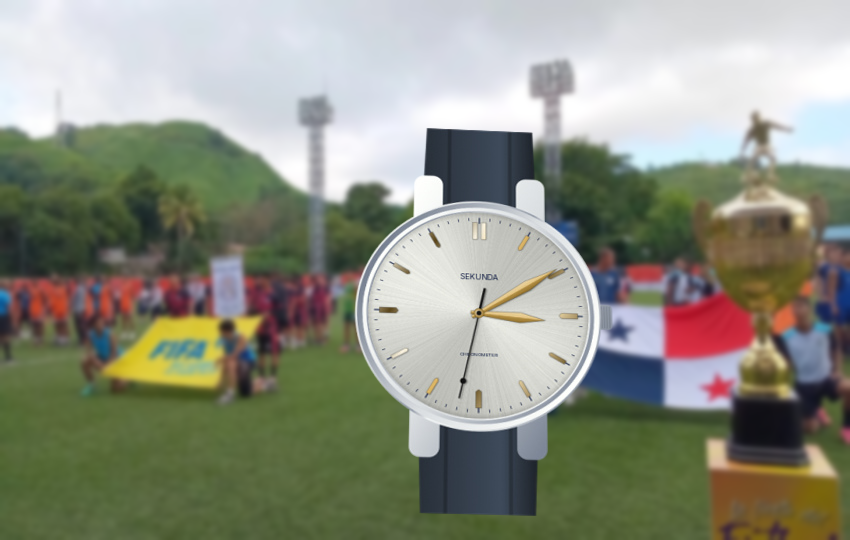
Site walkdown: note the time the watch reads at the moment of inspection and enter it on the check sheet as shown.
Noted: 3:09:32
